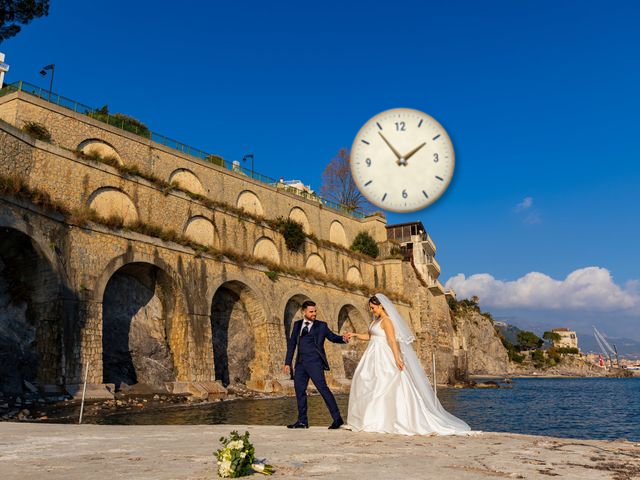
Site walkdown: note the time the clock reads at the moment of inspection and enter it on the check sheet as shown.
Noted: 1:54
